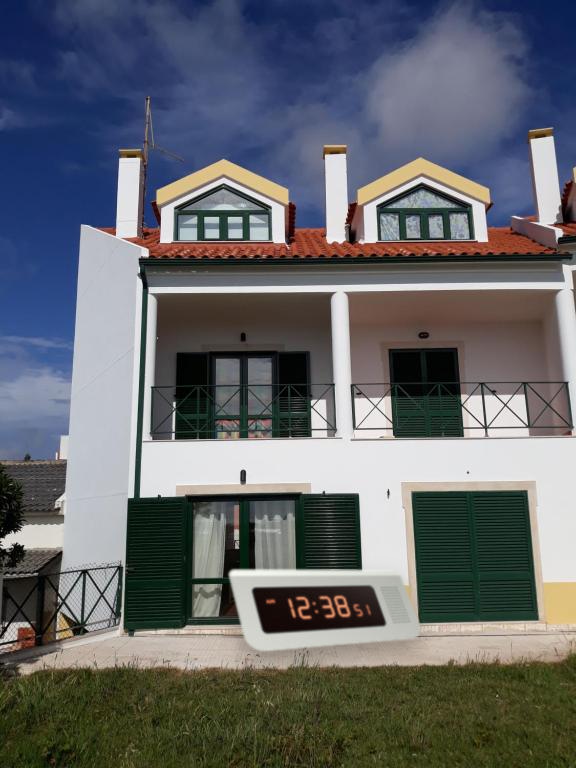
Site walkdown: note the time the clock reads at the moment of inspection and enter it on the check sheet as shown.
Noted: 12:38:51
